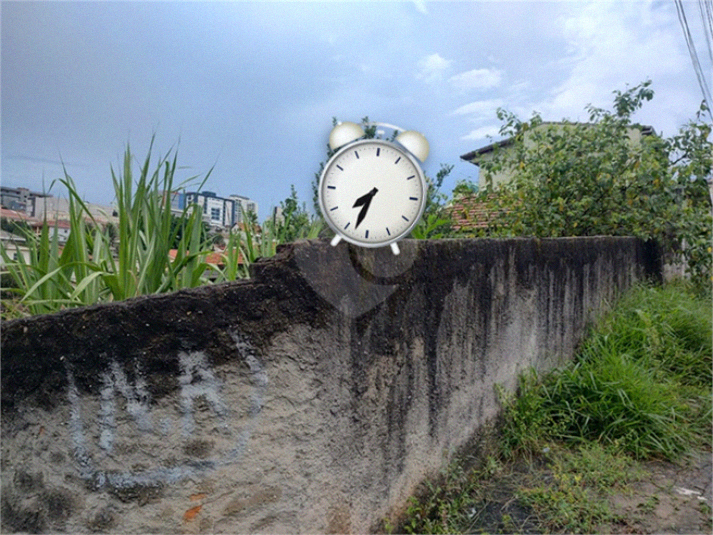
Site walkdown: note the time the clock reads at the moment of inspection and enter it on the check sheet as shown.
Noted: 7:33
